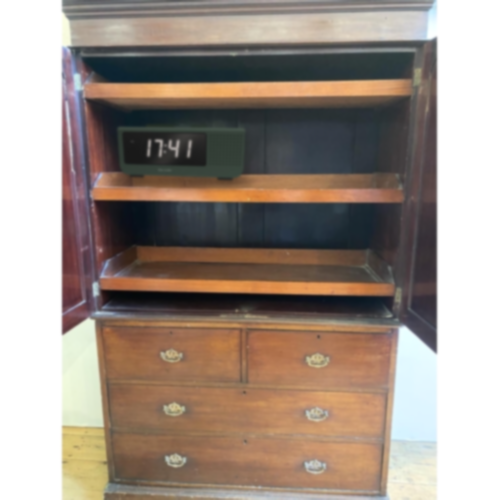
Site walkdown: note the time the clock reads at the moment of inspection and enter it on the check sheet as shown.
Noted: 17:41
